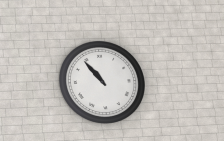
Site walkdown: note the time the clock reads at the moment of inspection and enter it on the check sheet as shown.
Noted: 10:54
